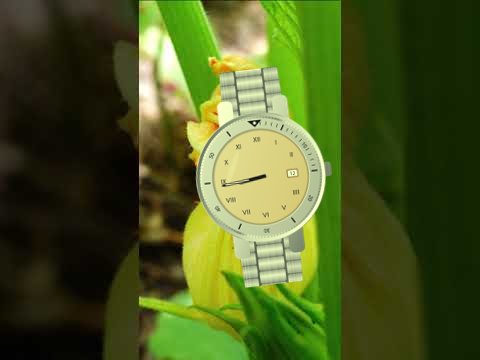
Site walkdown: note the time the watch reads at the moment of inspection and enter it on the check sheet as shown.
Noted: 8:44
